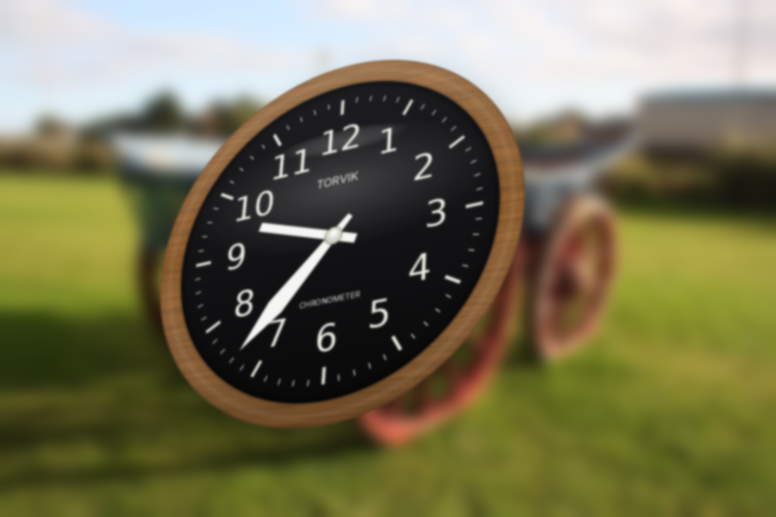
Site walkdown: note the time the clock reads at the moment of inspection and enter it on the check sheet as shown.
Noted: 9:37
